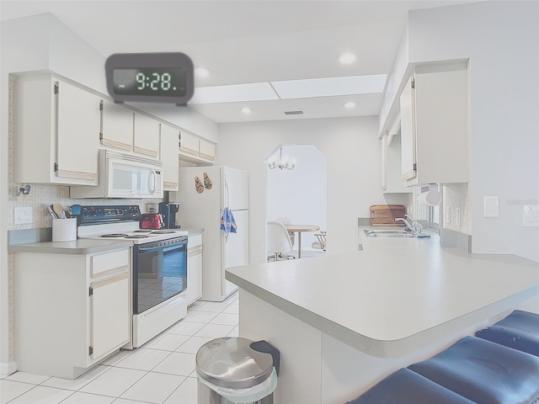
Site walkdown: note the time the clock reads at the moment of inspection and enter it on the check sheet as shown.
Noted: 9:28
